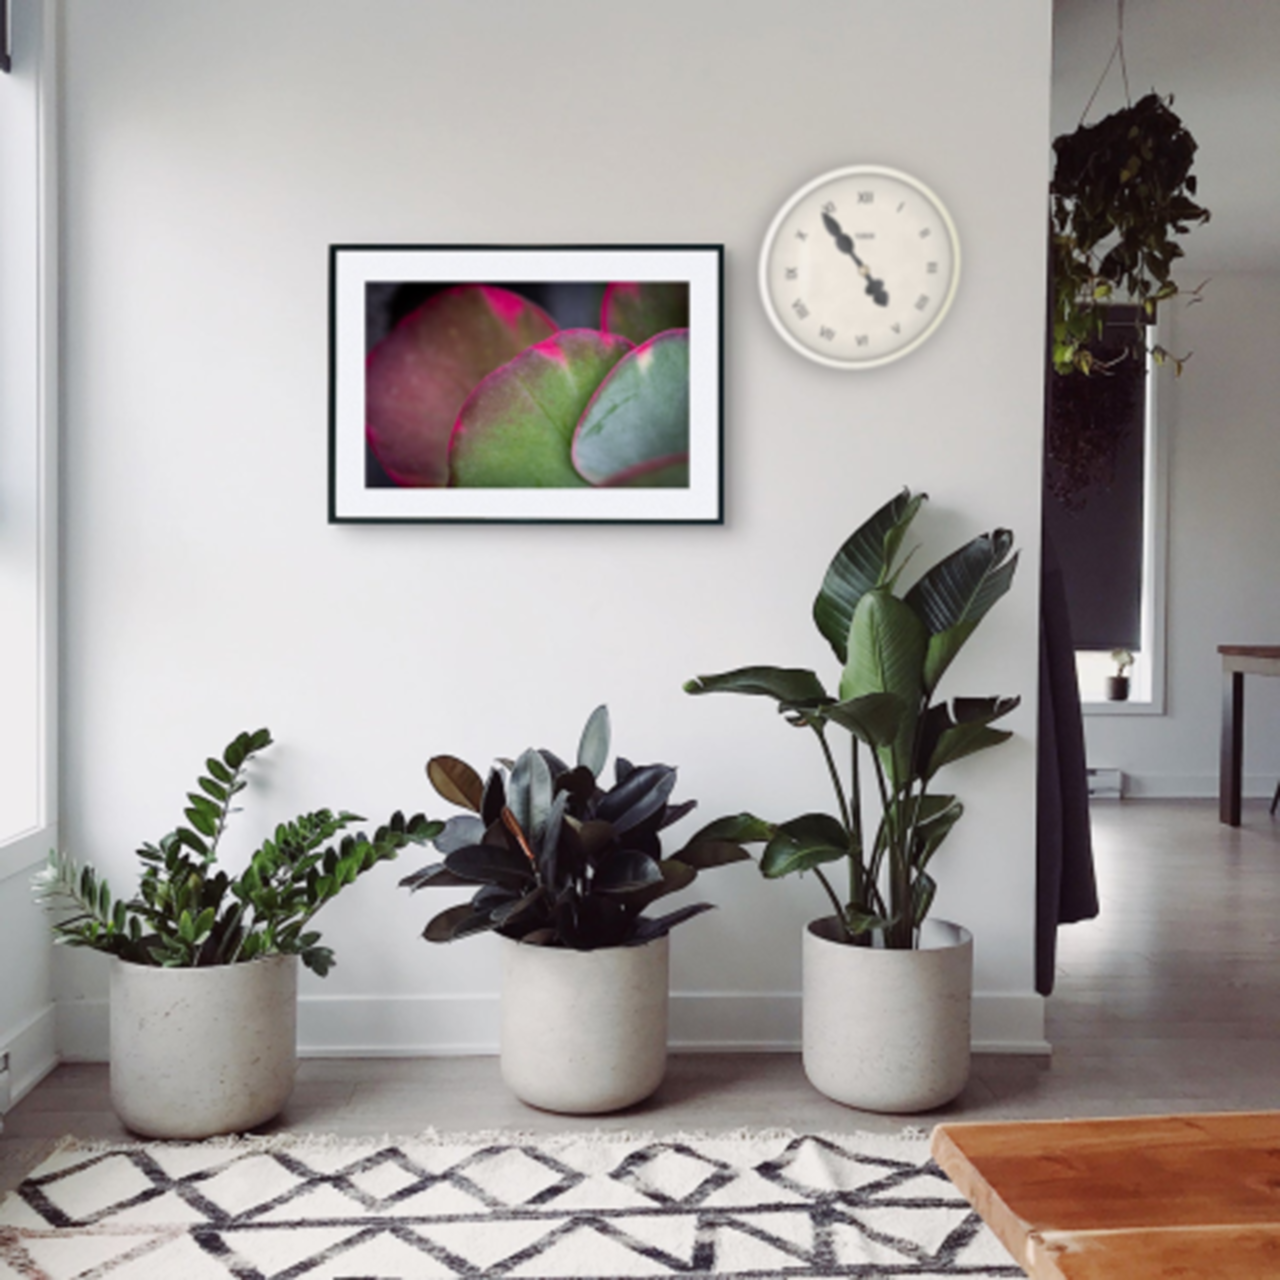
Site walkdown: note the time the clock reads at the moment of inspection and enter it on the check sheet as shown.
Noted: 4:54
